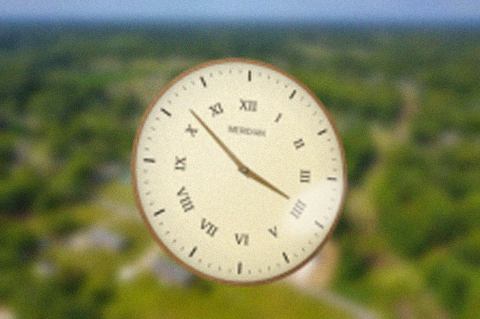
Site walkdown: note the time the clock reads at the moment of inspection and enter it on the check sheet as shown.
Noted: 3:52
